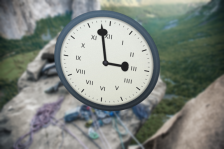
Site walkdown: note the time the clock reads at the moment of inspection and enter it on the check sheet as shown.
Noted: 2:58
